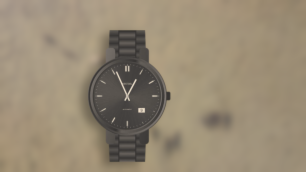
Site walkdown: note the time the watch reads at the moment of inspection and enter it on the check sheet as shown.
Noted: 12:56
